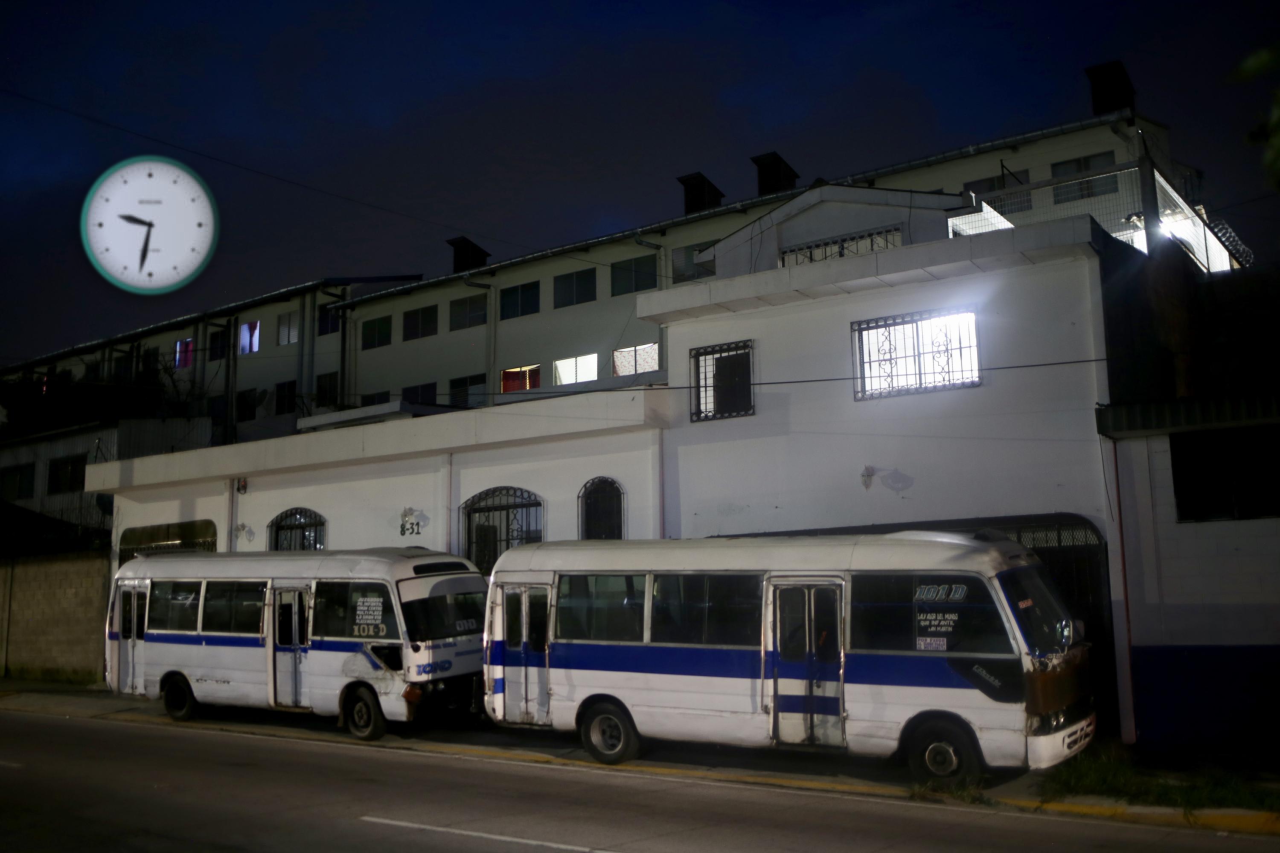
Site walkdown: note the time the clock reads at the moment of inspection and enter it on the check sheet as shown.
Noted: 9:32
